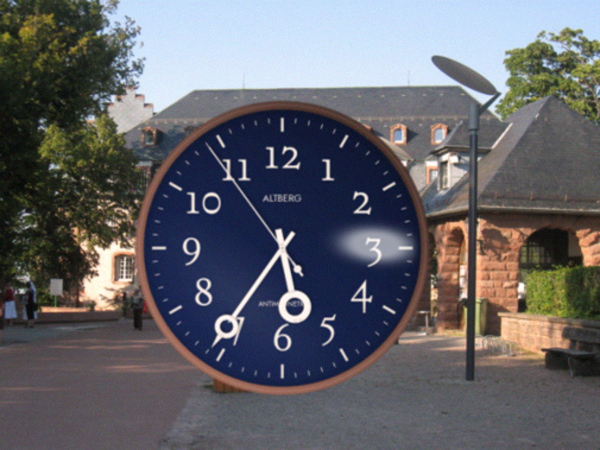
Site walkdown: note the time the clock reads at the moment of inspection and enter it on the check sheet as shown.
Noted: 5:35:54
